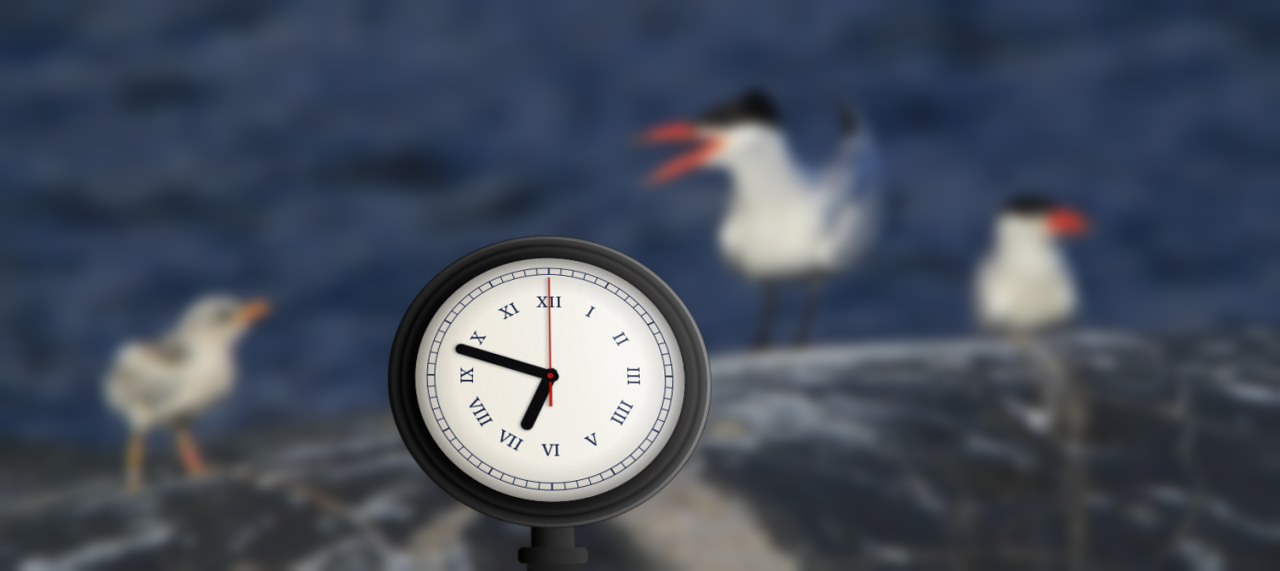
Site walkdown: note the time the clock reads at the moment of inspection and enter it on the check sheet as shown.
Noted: 6:48:00
